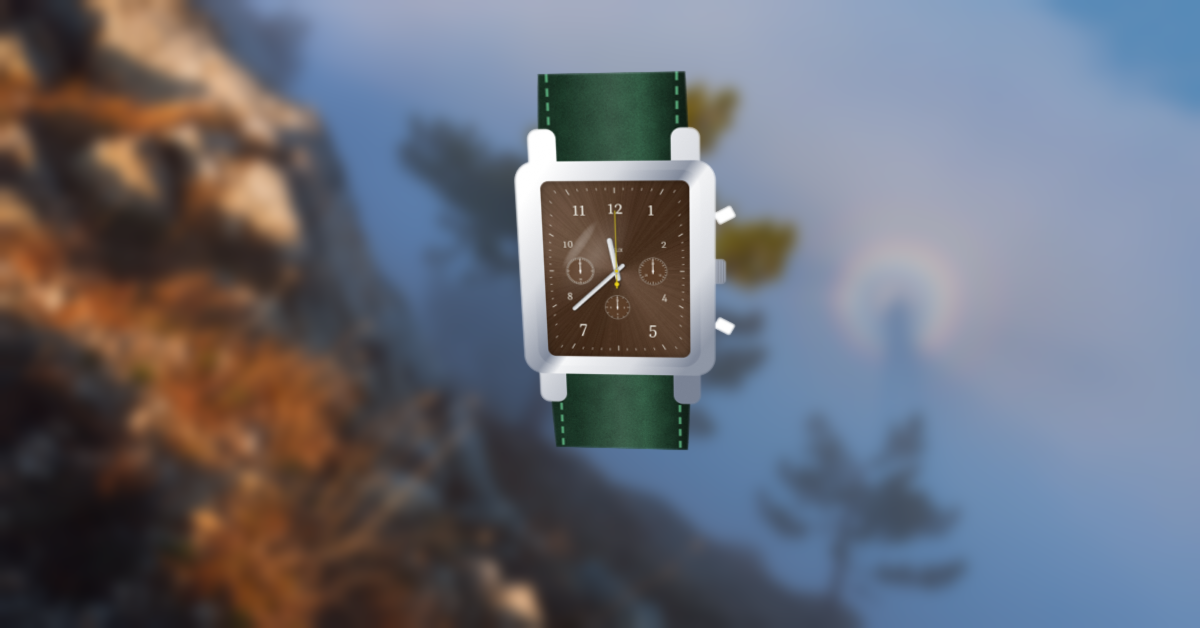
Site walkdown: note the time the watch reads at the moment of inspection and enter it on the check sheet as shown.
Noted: 11:38
